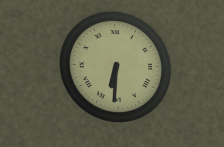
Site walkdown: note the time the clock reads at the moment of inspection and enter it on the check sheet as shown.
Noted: 6:31
